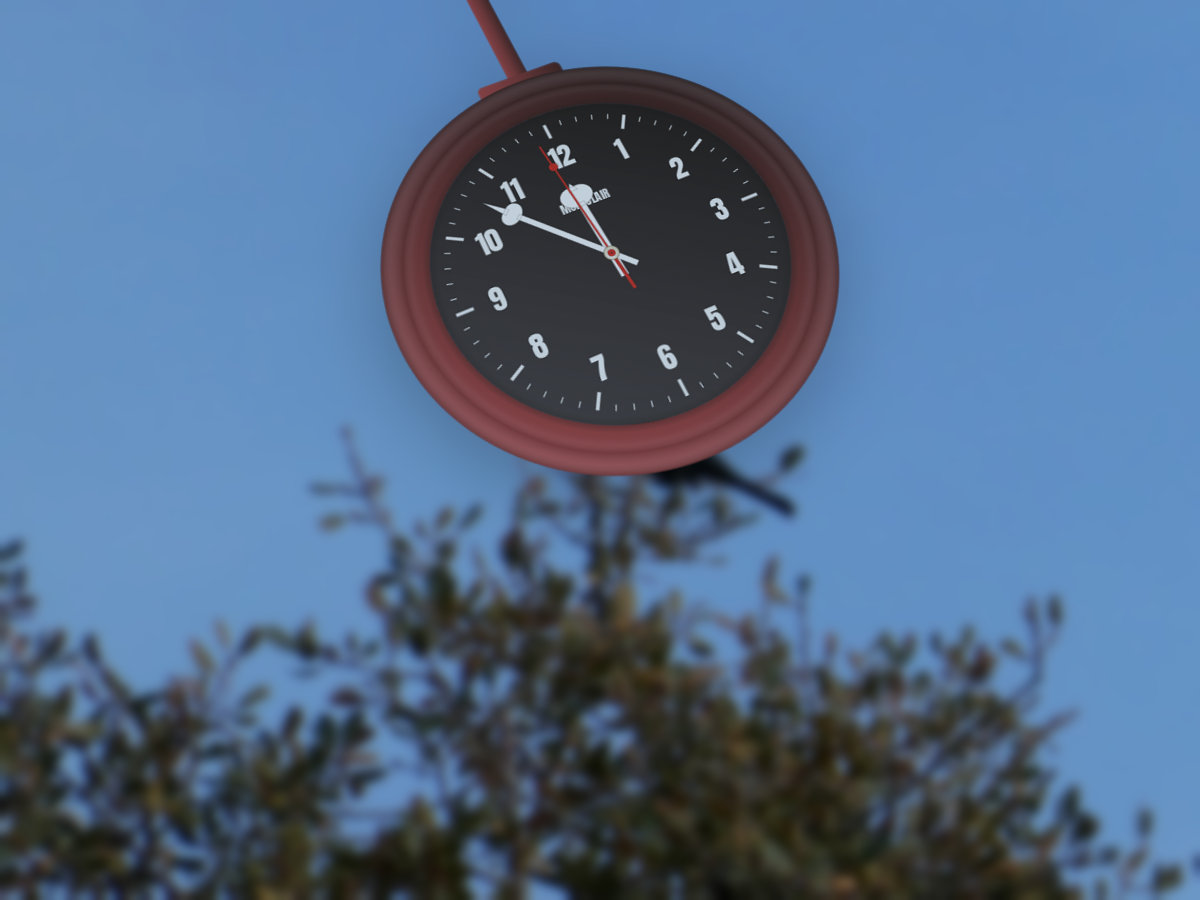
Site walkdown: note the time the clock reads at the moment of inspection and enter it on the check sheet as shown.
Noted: 11:52:59
